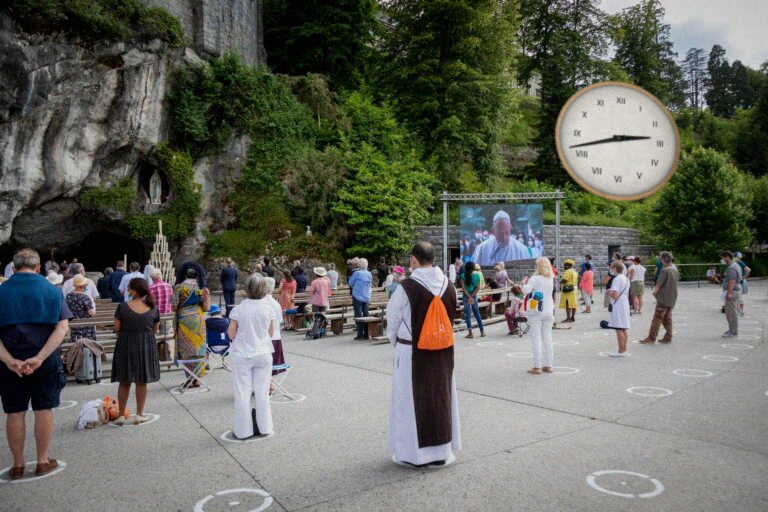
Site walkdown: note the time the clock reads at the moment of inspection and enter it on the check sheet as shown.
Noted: 2:42
